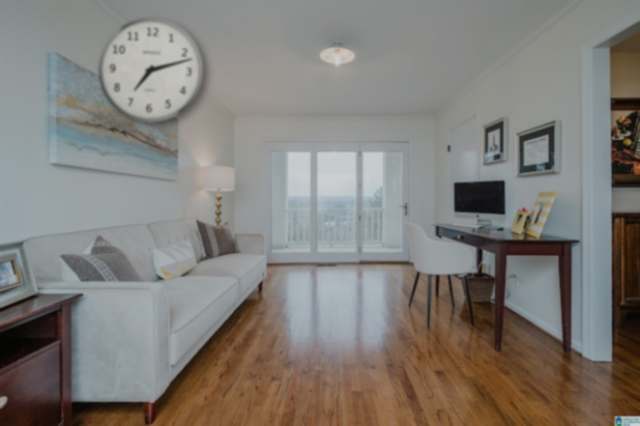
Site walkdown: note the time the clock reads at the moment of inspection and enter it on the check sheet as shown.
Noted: 7:12
